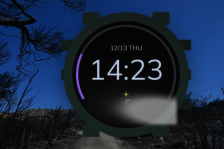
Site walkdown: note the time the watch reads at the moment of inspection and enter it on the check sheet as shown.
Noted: 14:23
